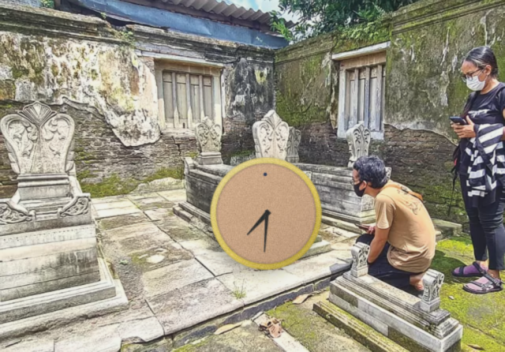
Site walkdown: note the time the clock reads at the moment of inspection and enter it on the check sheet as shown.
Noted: 7:31
